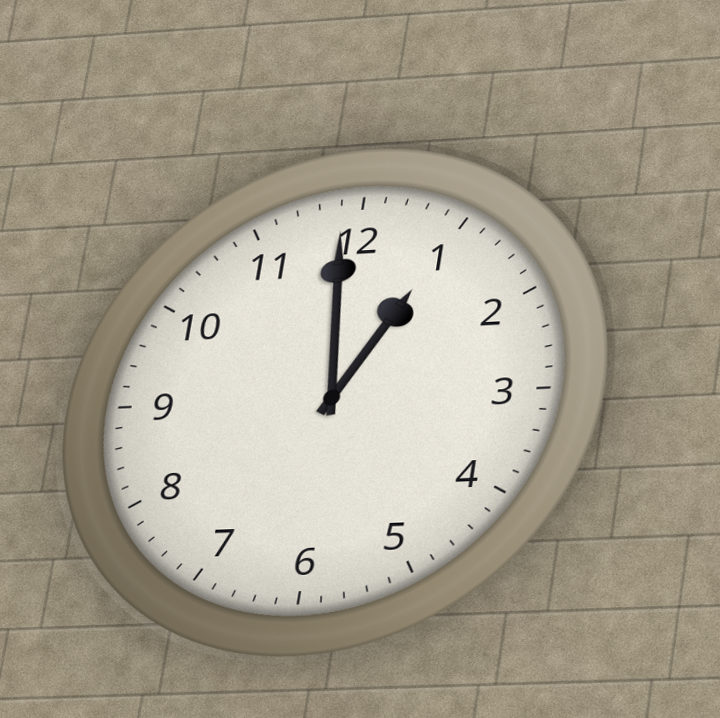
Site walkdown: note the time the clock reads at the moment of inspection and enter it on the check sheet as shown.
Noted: 12:59
